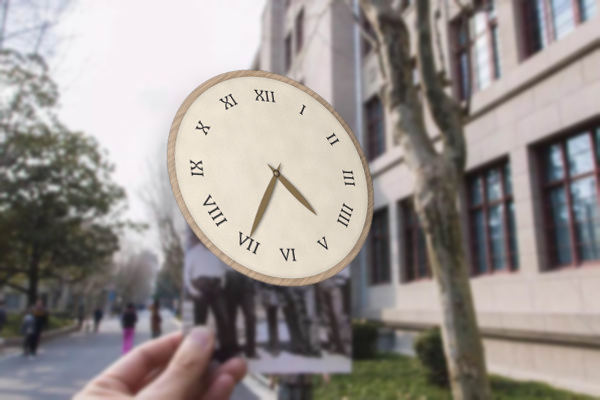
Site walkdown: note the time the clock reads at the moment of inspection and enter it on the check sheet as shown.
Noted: 4:35
